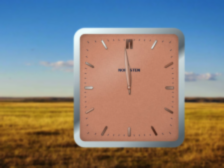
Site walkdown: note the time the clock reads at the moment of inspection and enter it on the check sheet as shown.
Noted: 11:59
